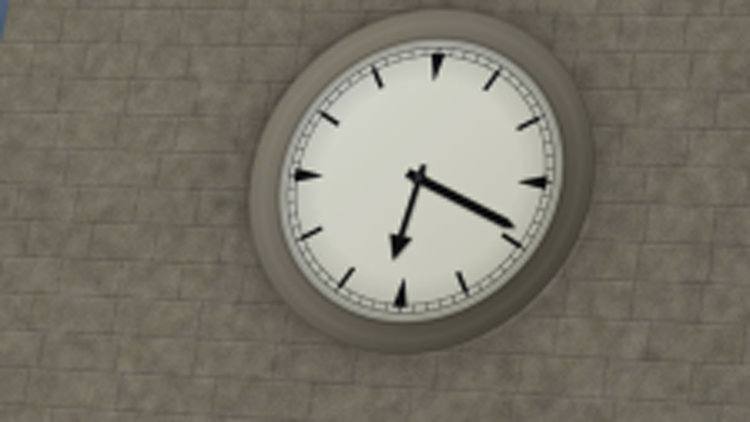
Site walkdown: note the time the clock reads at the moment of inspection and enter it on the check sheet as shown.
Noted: 6:19
